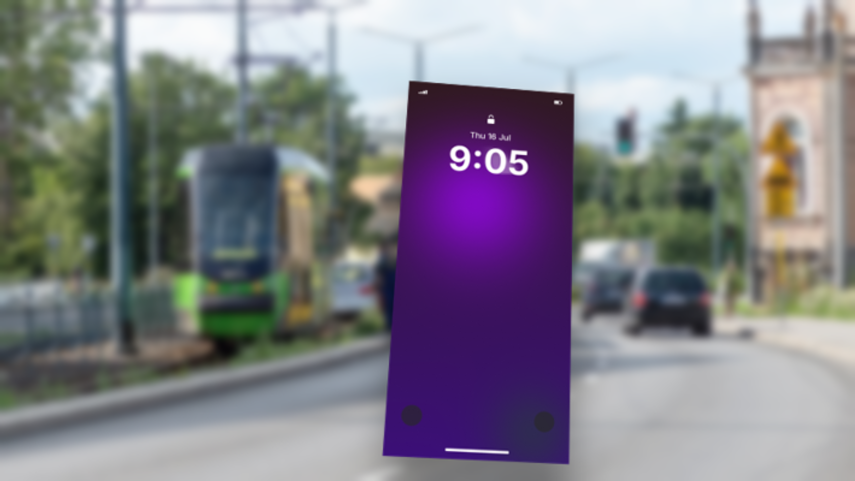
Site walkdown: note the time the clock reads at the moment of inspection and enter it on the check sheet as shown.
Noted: 9:05
